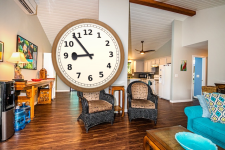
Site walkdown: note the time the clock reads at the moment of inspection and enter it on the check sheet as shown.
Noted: 8:54
